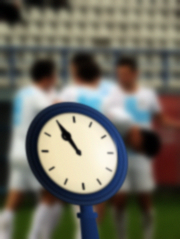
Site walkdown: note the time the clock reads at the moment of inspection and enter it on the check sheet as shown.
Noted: 10:55
